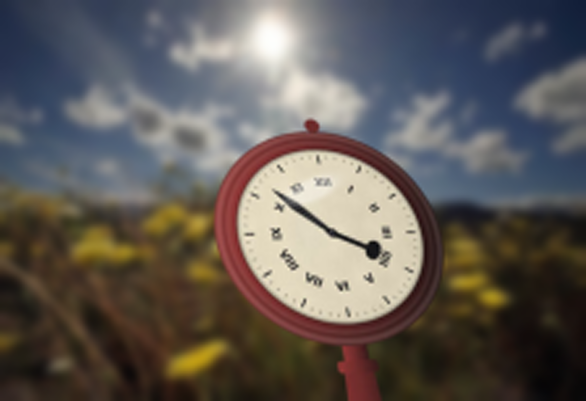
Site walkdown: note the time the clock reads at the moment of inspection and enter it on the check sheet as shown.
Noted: 3:52
